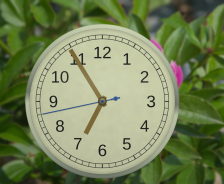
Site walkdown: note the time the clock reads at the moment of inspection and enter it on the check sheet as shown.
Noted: 6:54:43
